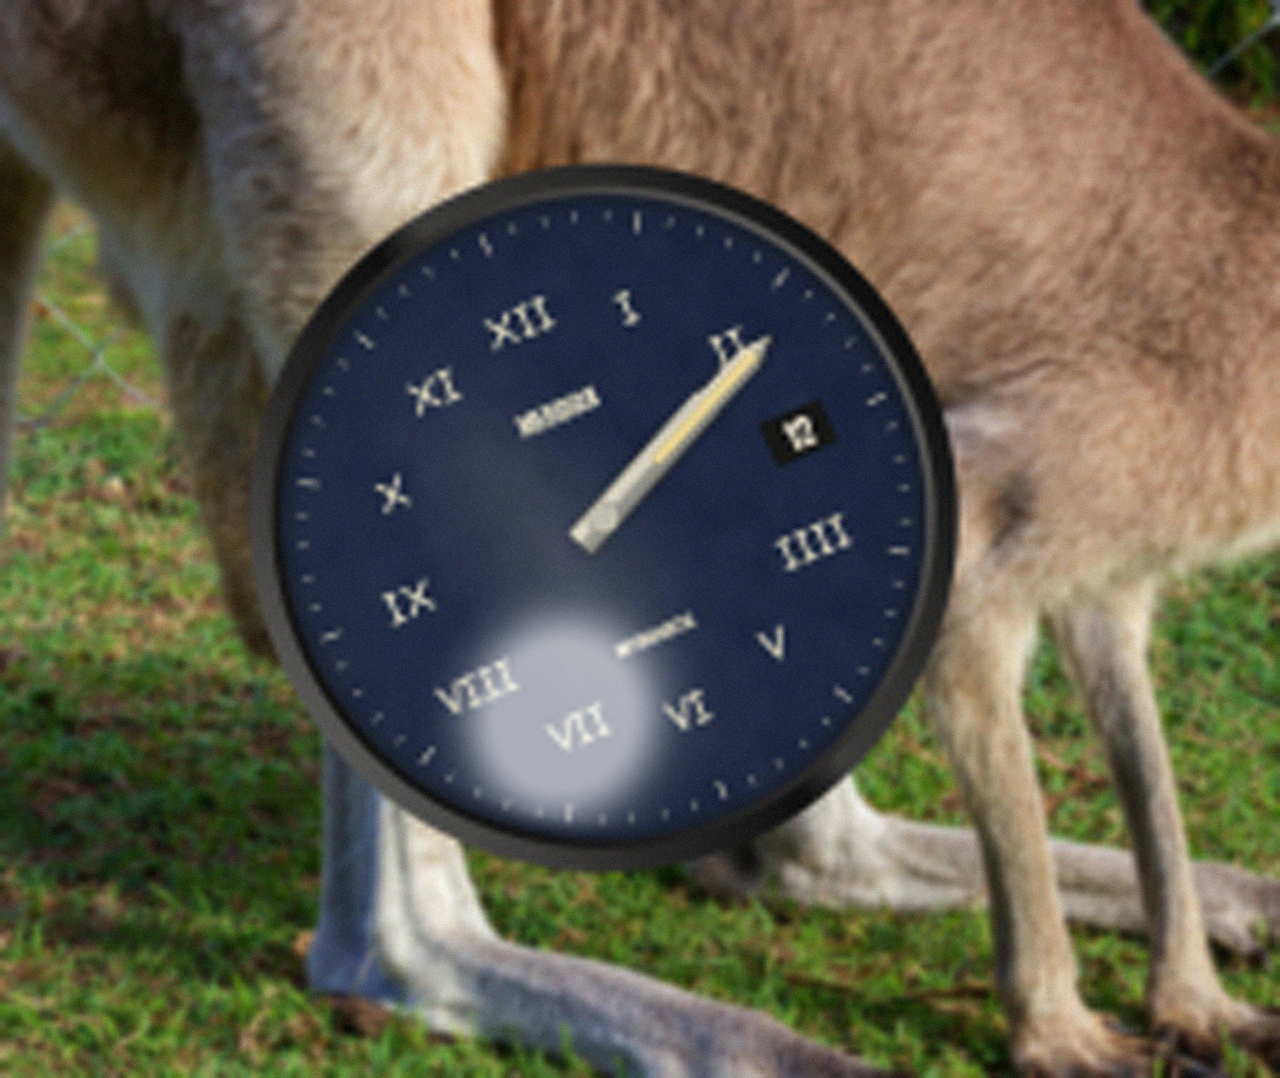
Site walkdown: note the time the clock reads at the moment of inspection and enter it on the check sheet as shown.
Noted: 2:11
